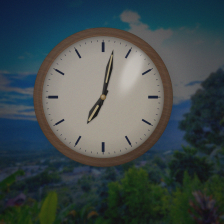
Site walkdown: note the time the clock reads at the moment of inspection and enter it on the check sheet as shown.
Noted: 7:02
